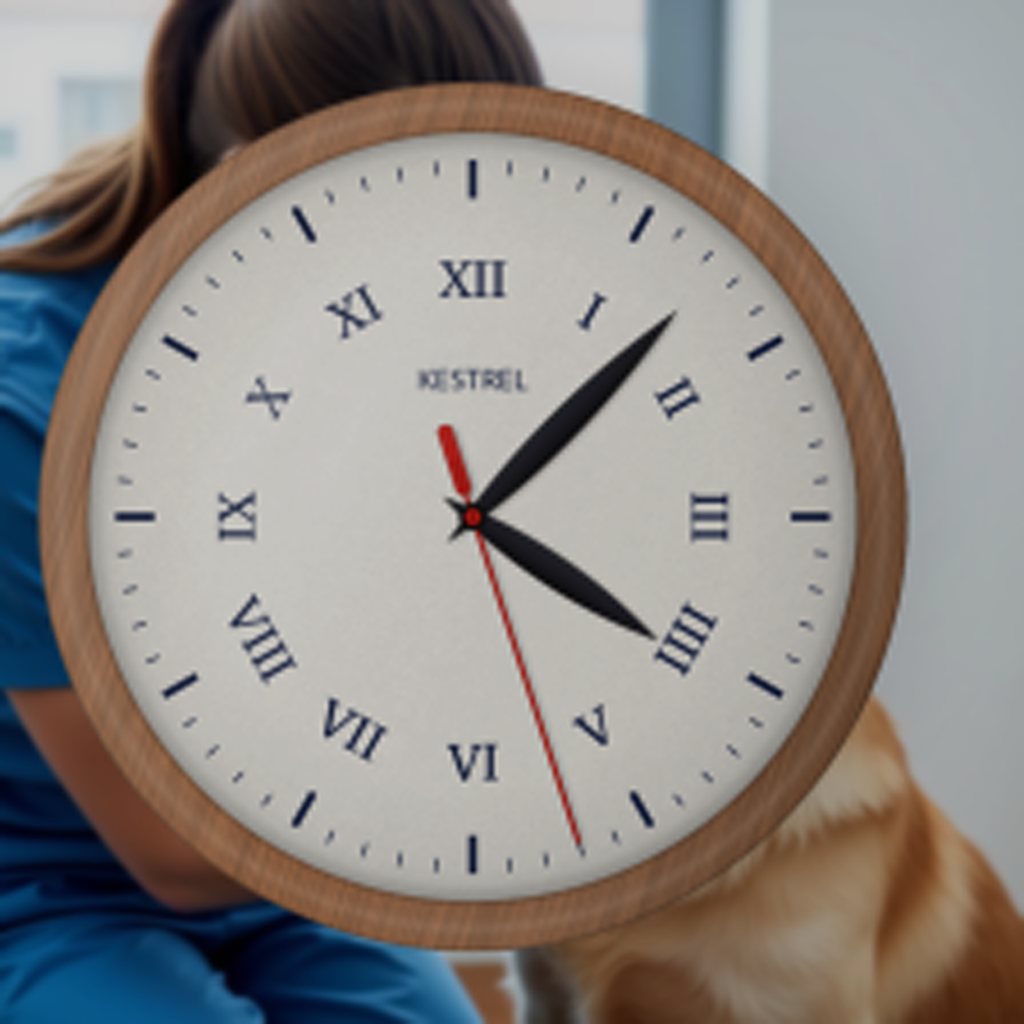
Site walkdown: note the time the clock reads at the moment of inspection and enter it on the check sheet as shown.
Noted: 4:07:27
